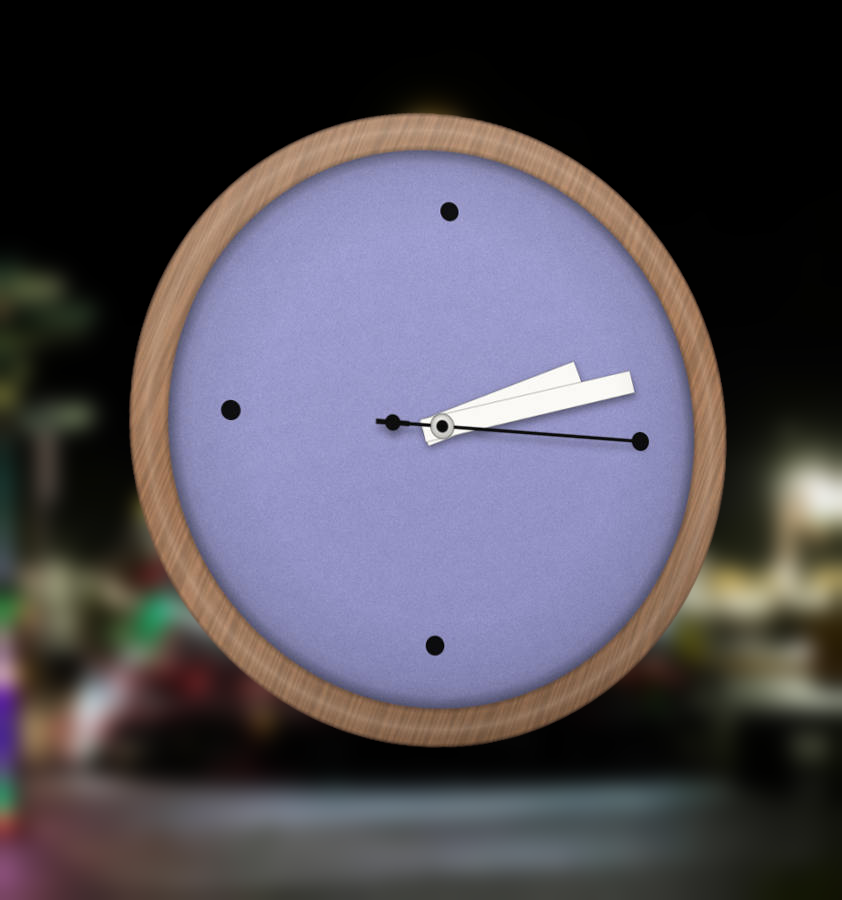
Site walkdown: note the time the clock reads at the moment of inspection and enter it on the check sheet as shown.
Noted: 2:12:15
